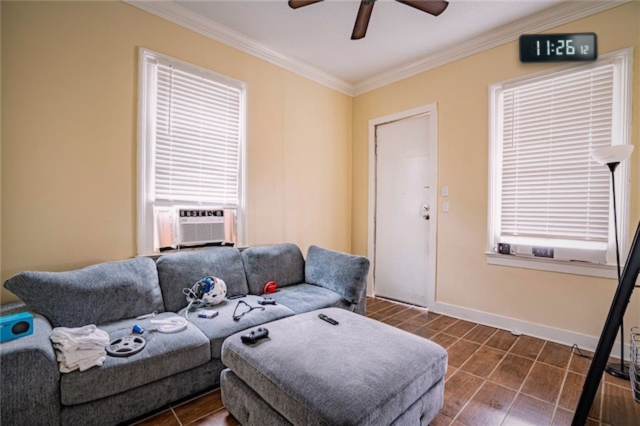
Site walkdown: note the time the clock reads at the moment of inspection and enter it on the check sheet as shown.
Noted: 11:26
